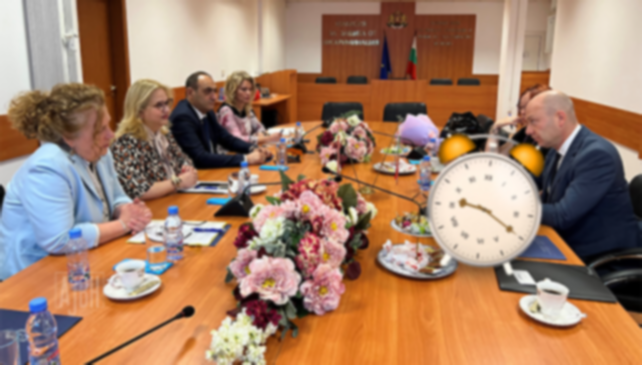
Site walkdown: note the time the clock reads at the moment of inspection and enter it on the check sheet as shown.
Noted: 9:20
